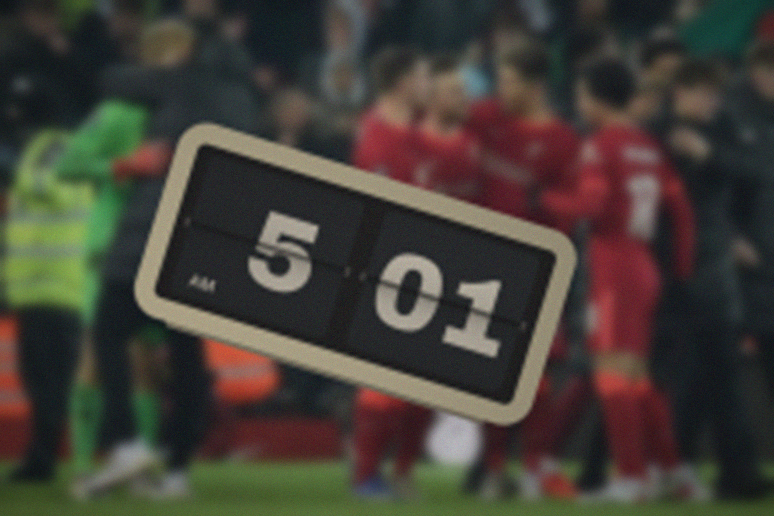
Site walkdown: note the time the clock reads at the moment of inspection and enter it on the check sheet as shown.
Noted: 5:01
